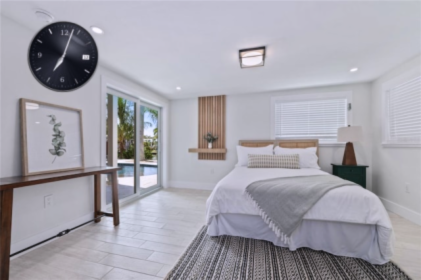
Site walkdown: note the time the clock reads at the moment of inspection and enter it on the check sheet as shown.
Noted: 7:03
